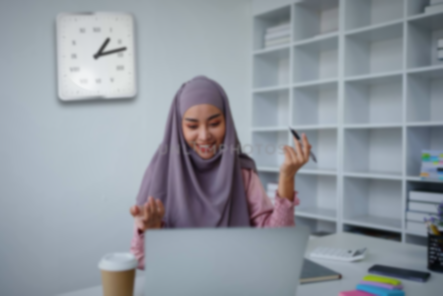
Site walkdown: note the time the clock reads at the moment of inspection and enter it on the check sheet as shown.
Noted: 1:13
